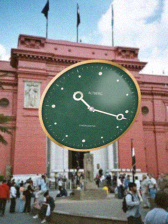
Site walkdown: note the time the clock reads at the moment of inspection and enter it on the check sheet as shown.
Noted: 10:17
